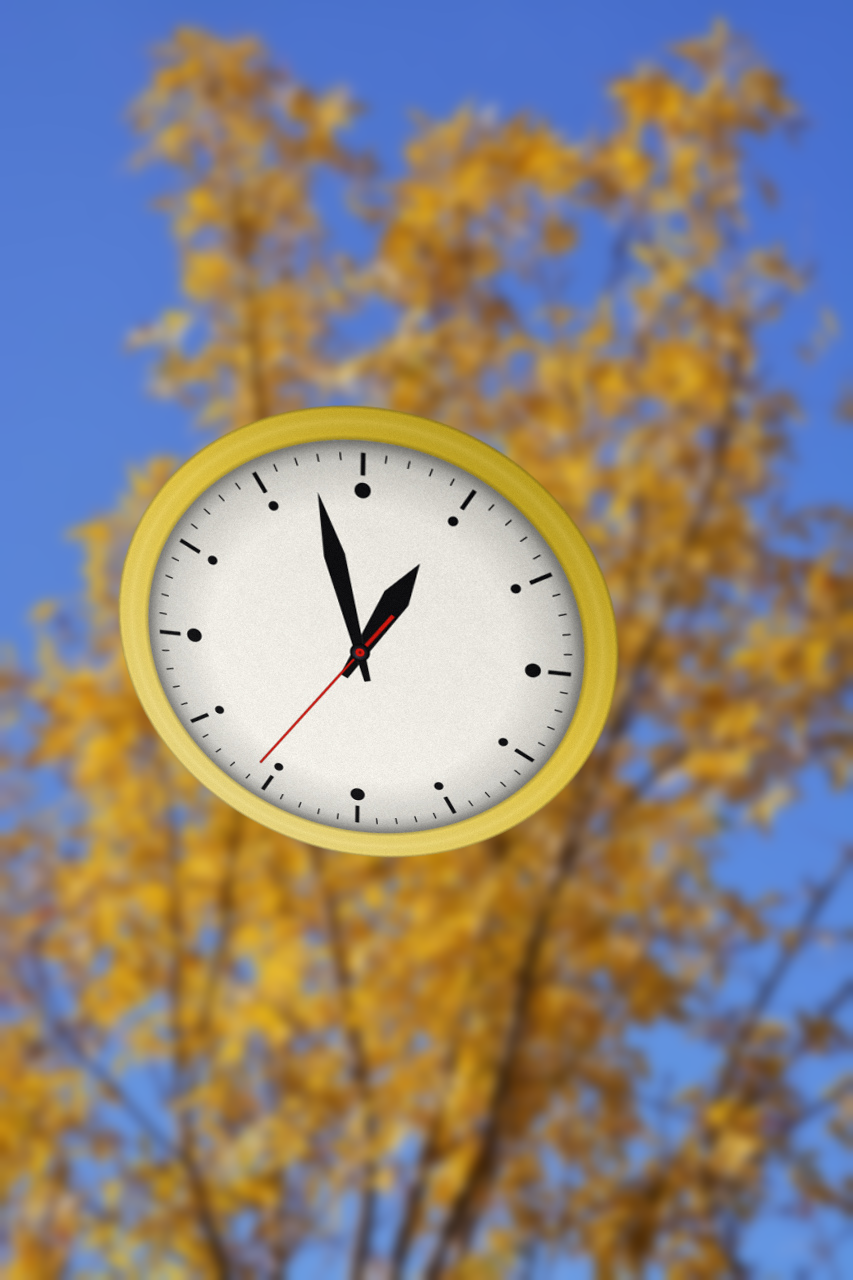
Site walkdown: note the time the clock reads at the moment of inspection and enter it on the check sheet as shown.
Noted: 12:57:36
